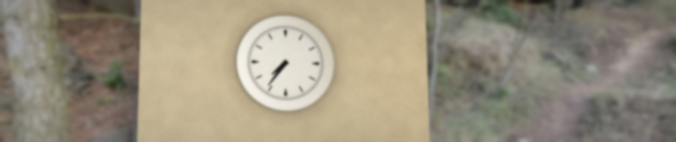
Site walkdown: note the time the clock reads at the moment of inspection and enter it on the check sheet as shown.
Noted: 7:36
